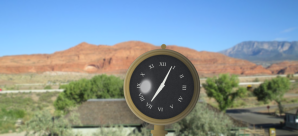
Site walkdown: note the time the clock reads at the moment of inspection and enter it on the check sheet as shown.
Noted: 7:04
